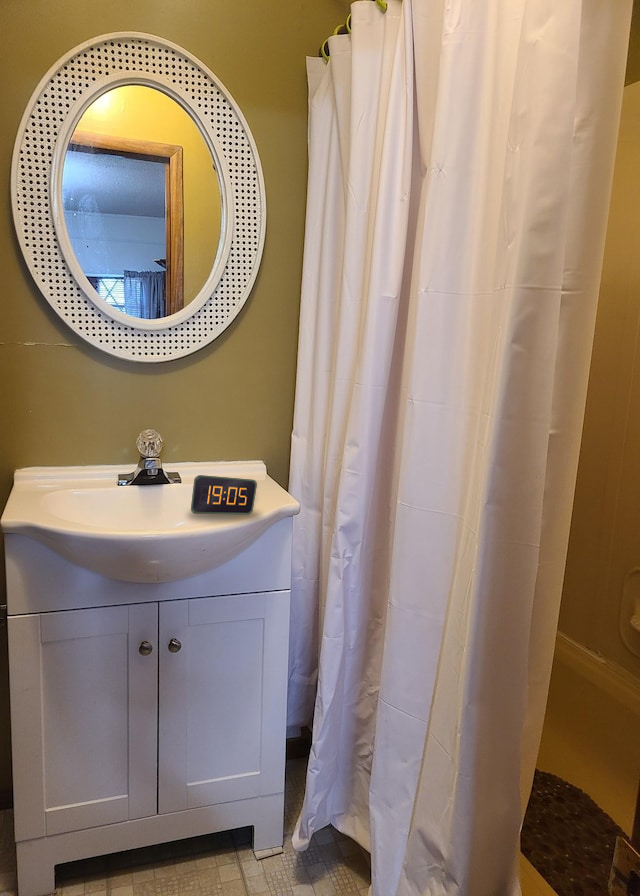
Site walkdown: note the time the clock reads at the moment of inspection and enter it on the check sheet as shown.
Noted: 19:05
